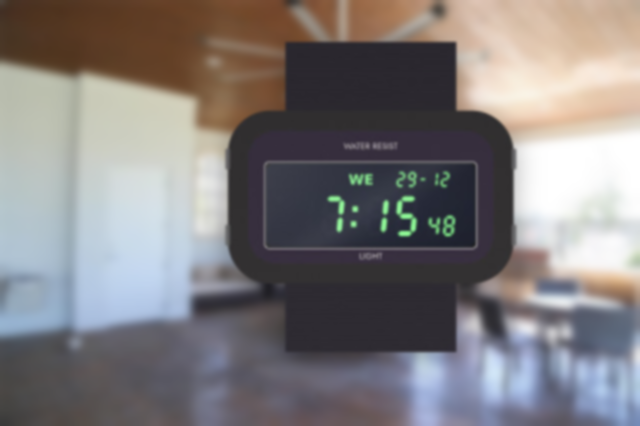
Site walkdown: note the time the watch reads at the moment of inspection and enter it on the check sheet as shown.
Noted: 7:15:48
